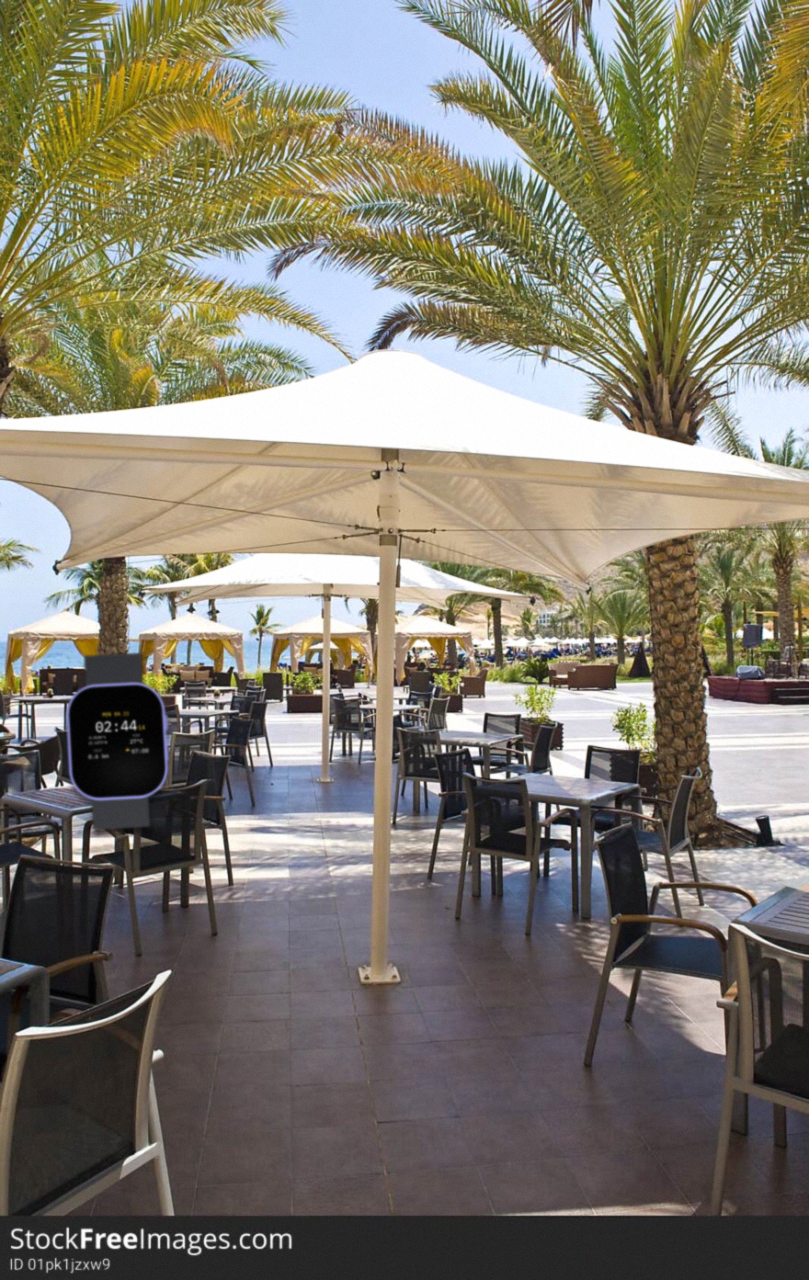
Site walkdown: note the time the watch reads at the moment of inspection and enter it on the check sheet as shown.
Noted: 2:44
